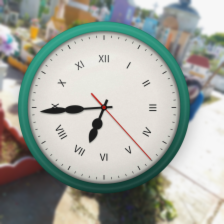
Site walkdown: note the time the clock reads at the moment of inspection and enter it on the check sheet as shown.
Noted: 6:44:23
